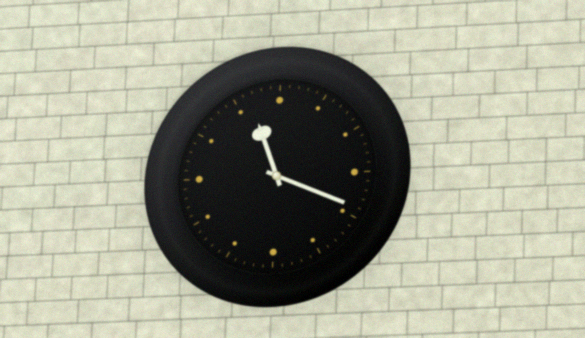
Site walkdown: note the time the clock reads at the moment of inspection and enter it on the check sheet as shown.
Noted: 11:19
